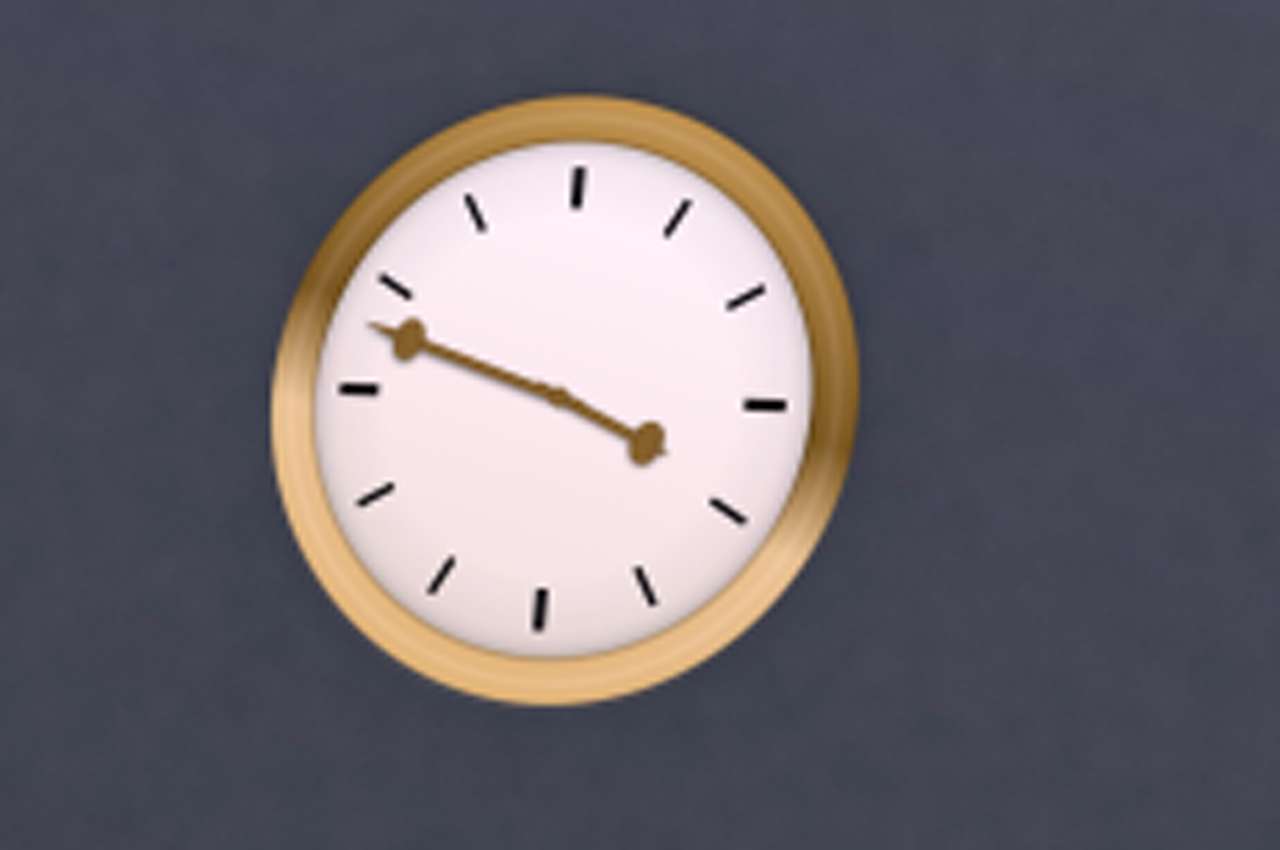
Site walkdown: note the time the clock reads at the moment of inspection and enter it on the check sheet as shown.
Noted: 3:48
